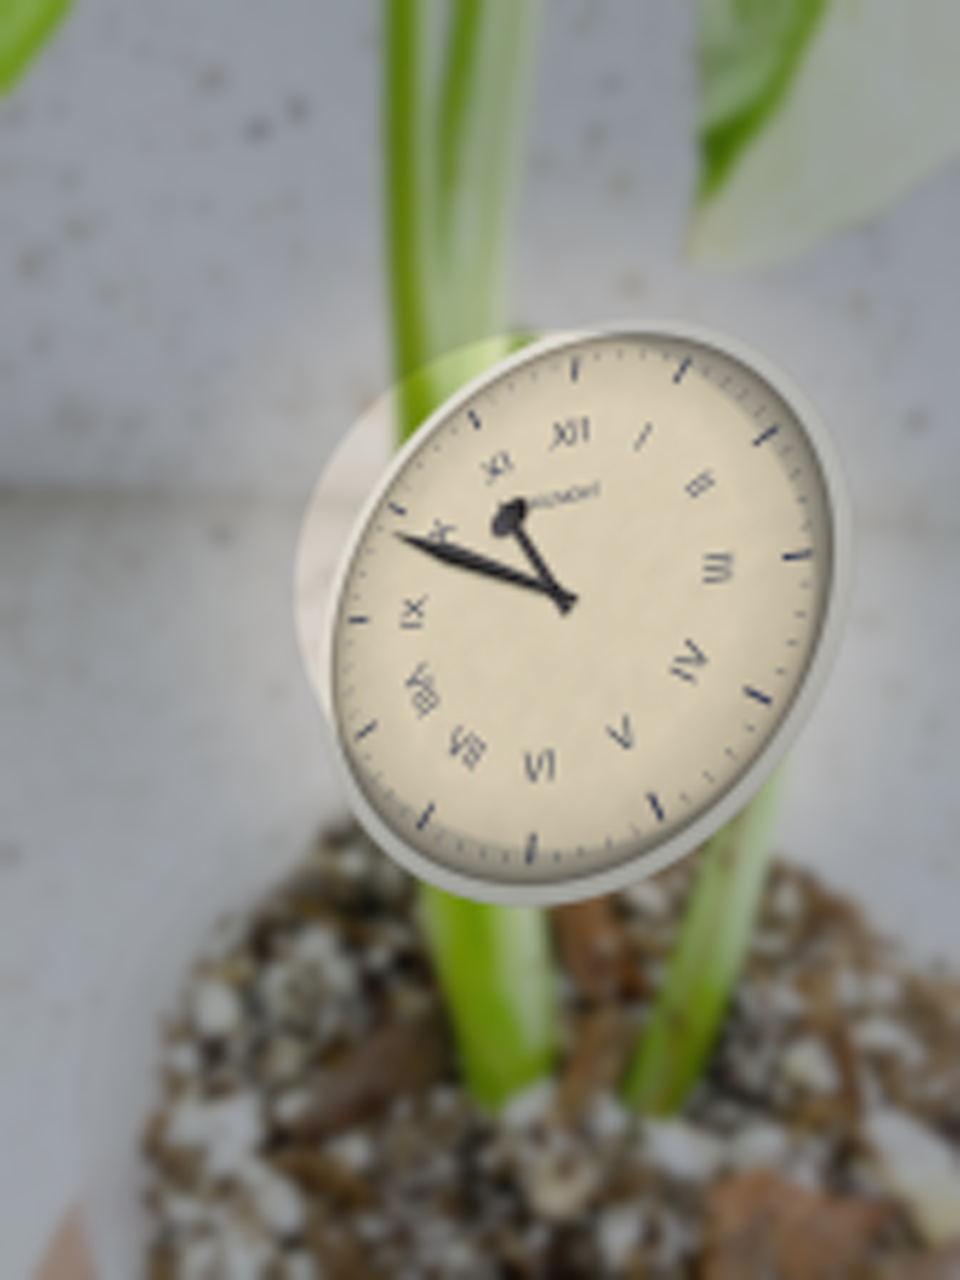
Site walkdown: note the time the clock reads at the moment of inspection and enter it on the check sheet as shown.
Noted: 10:49
